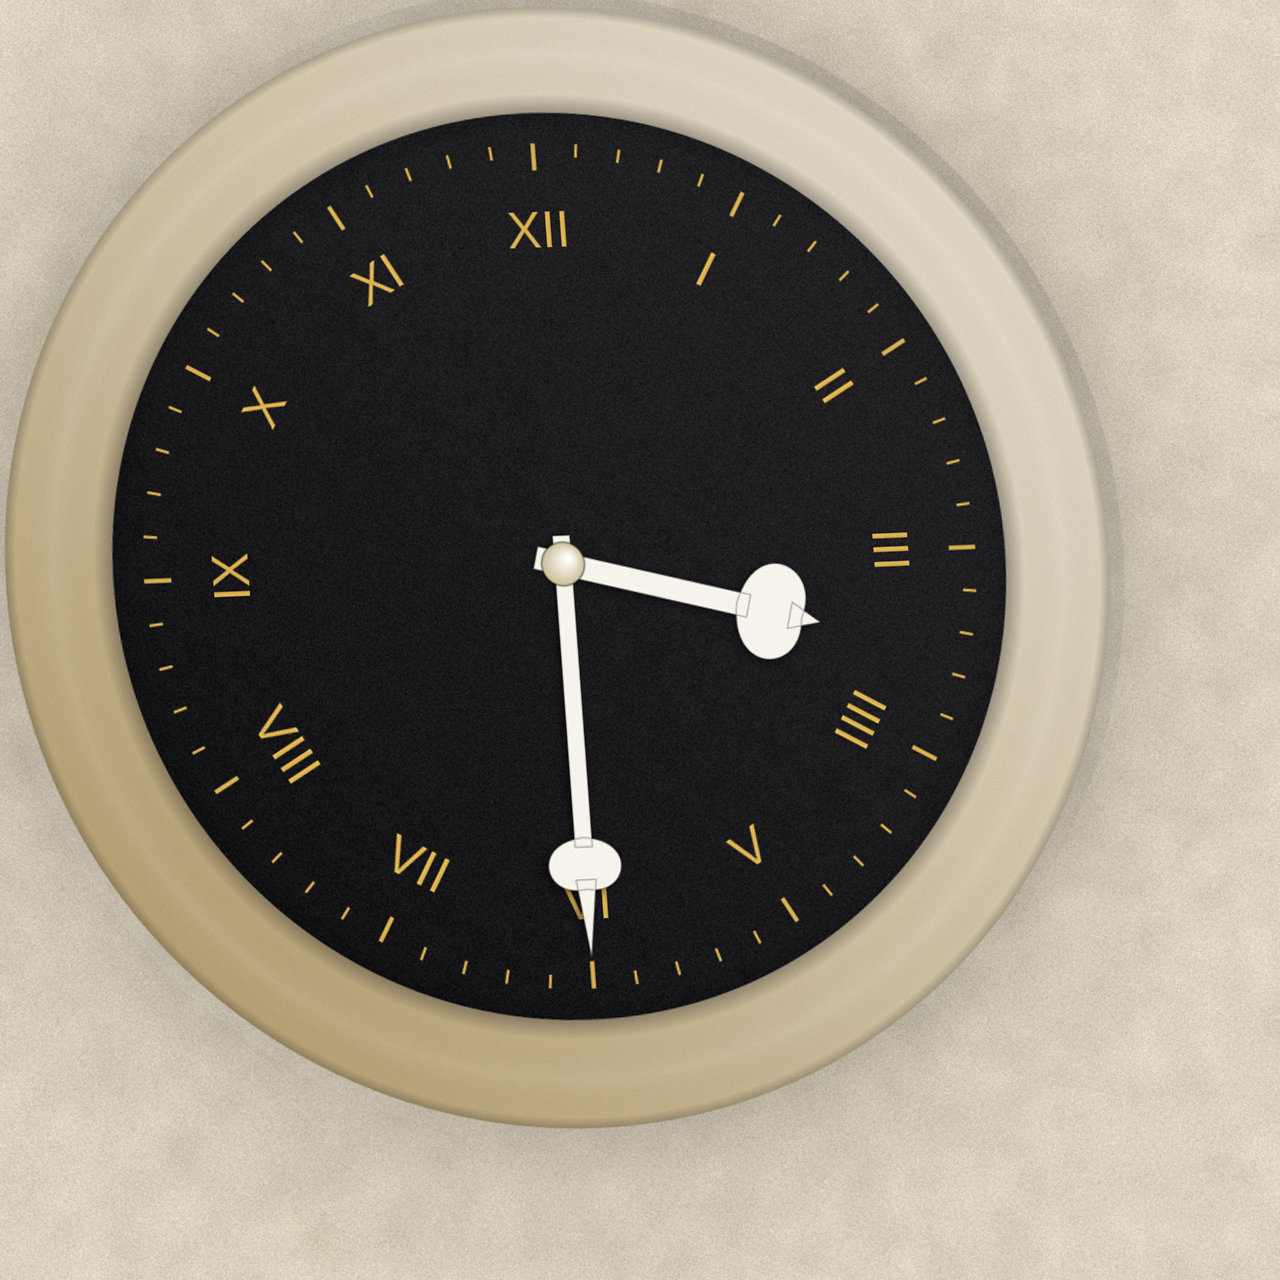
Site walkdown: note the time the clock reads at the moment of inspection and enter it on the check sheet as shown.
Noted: 3:30
